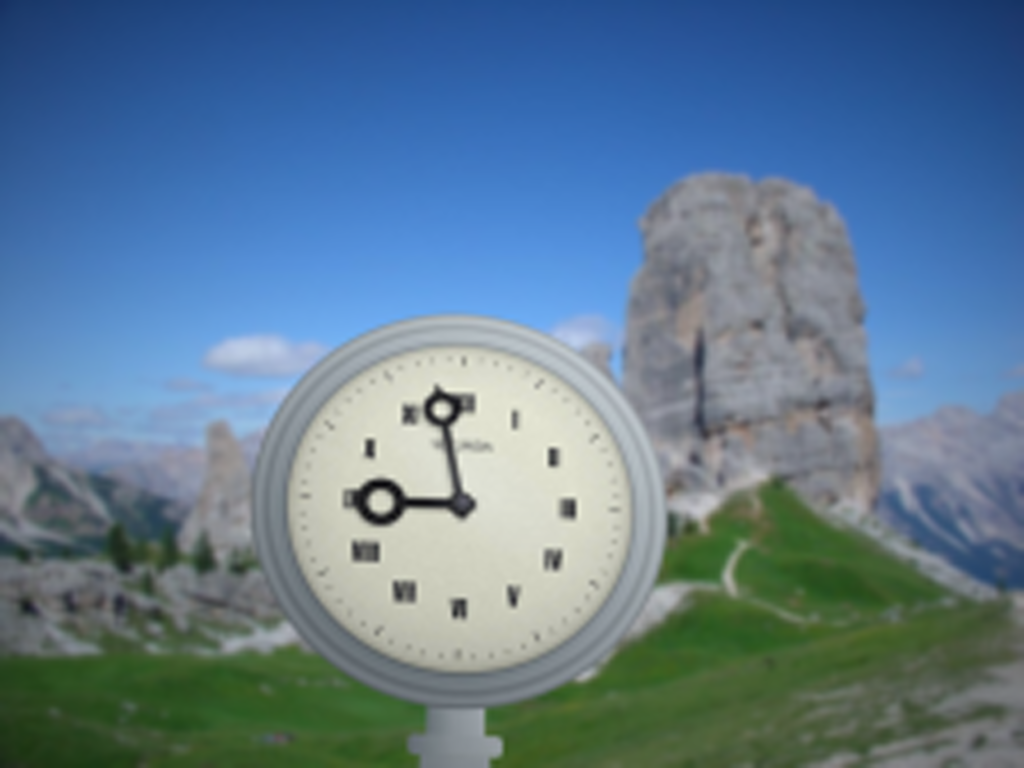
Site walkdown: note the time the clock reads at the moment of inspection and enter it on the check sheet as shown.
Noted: 8:58
